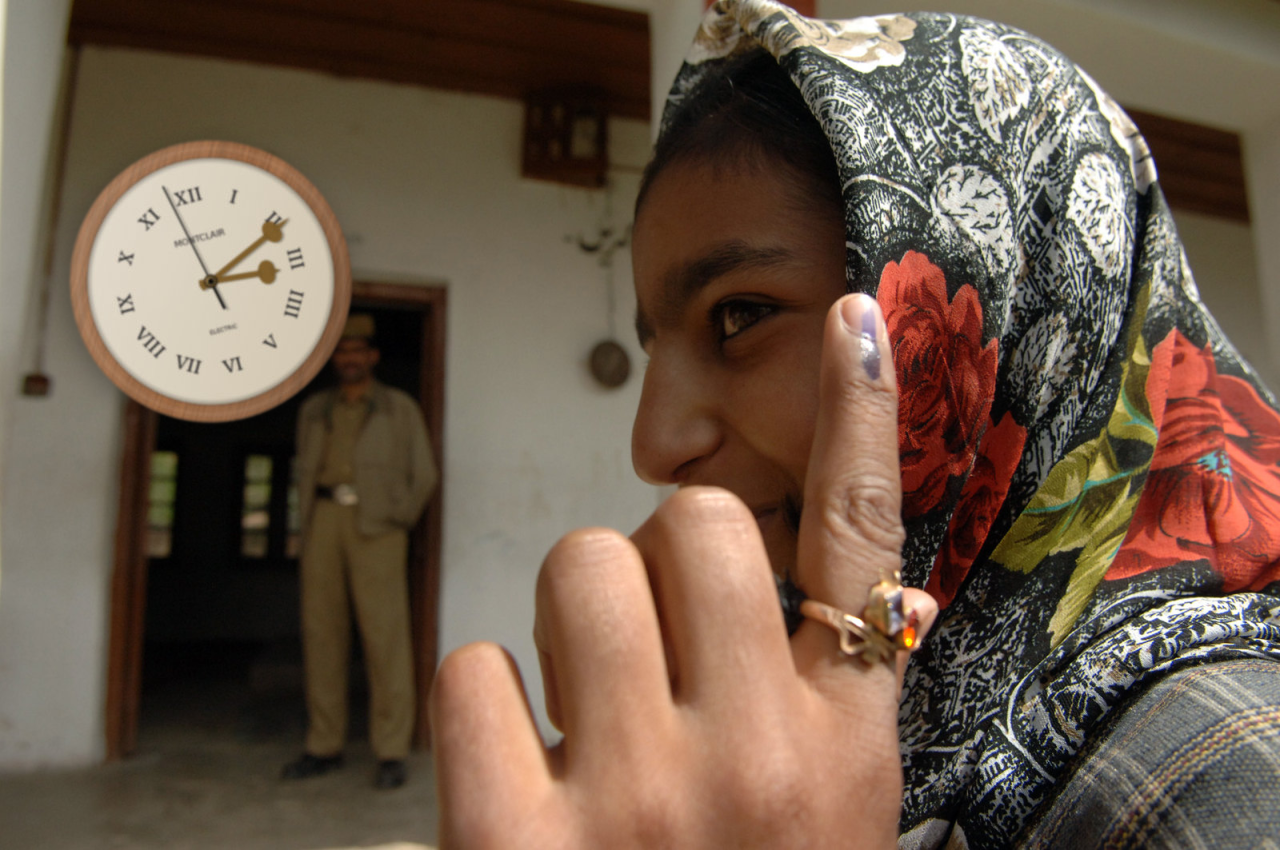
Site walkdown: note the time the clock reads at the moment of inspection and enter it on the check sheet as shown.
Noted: 3:10:58
